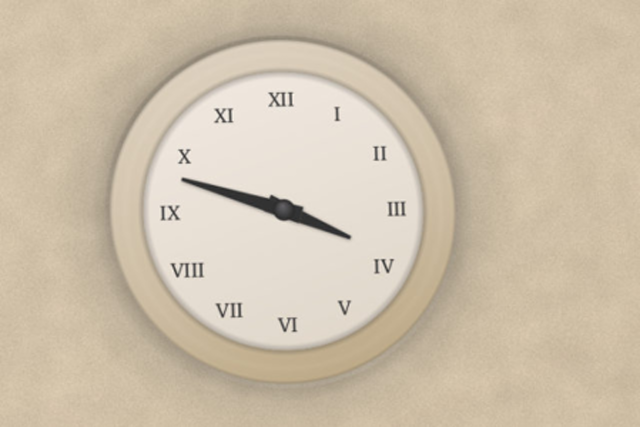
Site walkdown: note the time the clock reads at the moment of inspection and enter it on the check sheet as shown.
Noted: 3:48
